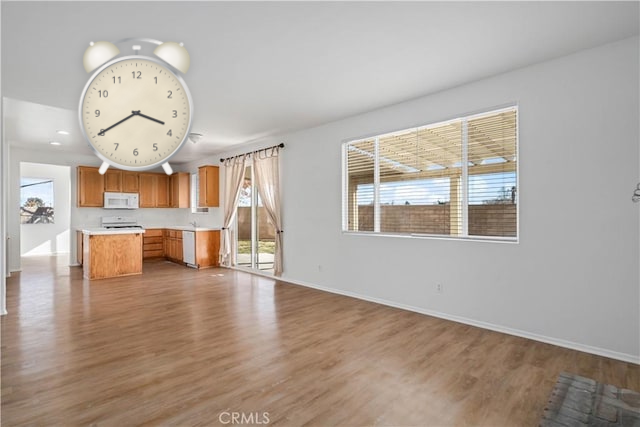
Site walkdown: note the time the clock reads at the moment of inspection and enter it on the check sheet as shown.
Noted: 3:40
